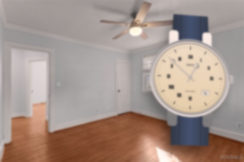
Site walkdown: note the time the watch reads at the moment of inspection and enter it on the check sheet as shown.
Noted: 12:52
